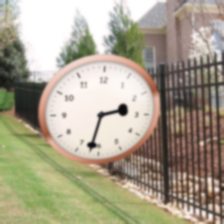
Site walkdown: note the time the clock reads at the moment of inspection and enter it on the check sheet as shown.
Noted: 2:32
